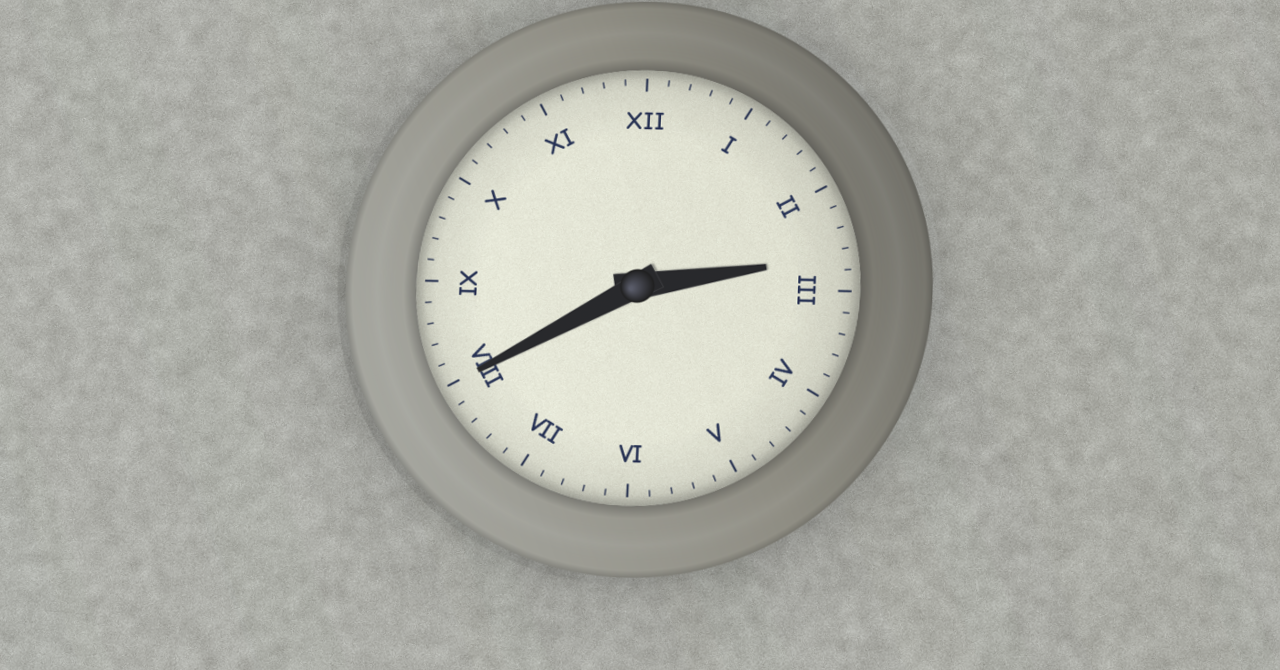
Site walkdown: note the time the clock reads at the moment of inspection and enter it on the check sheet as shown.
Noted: 2:40
